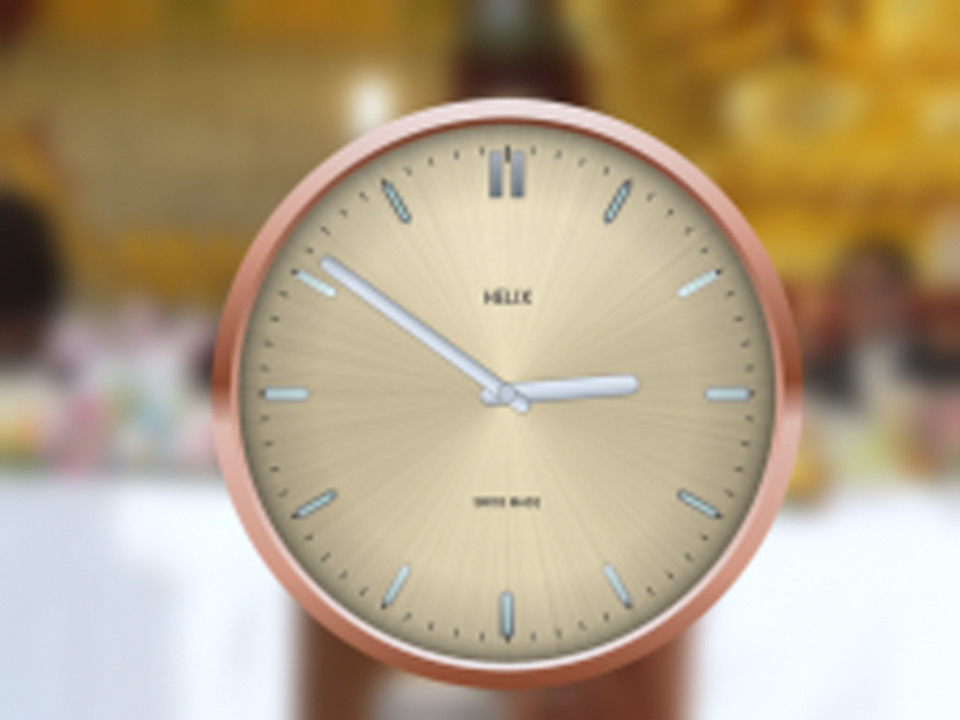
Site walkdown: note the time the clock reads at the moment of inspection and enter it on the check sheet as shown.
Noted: 2:51
